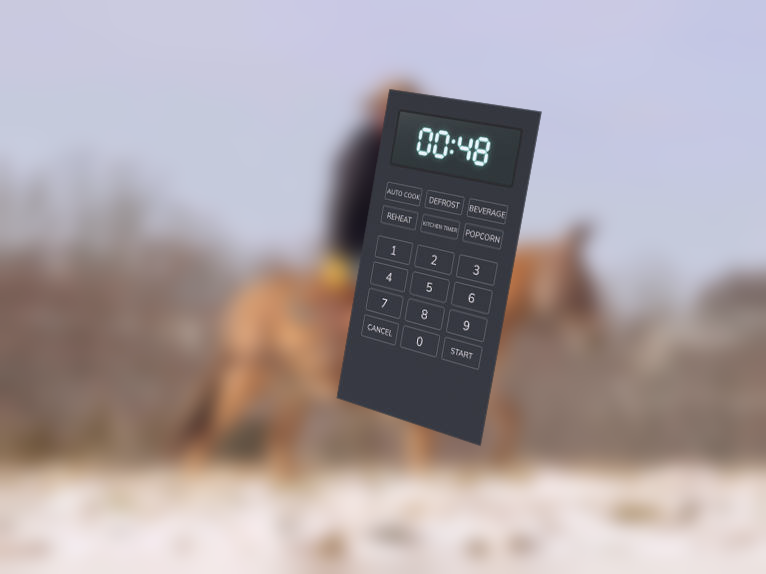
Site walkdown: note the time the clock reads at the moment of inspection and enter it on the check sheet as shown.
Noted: 0:48
